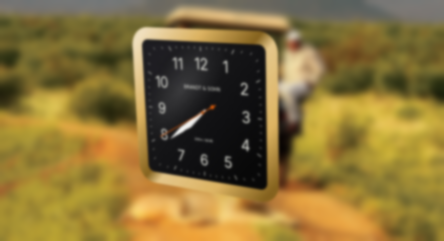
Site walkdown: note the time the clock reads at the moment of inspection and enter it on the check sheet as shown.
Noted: 7:38:40
